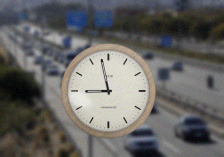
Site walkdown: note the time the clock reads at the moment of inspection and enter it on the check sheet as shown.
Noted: 8:58
